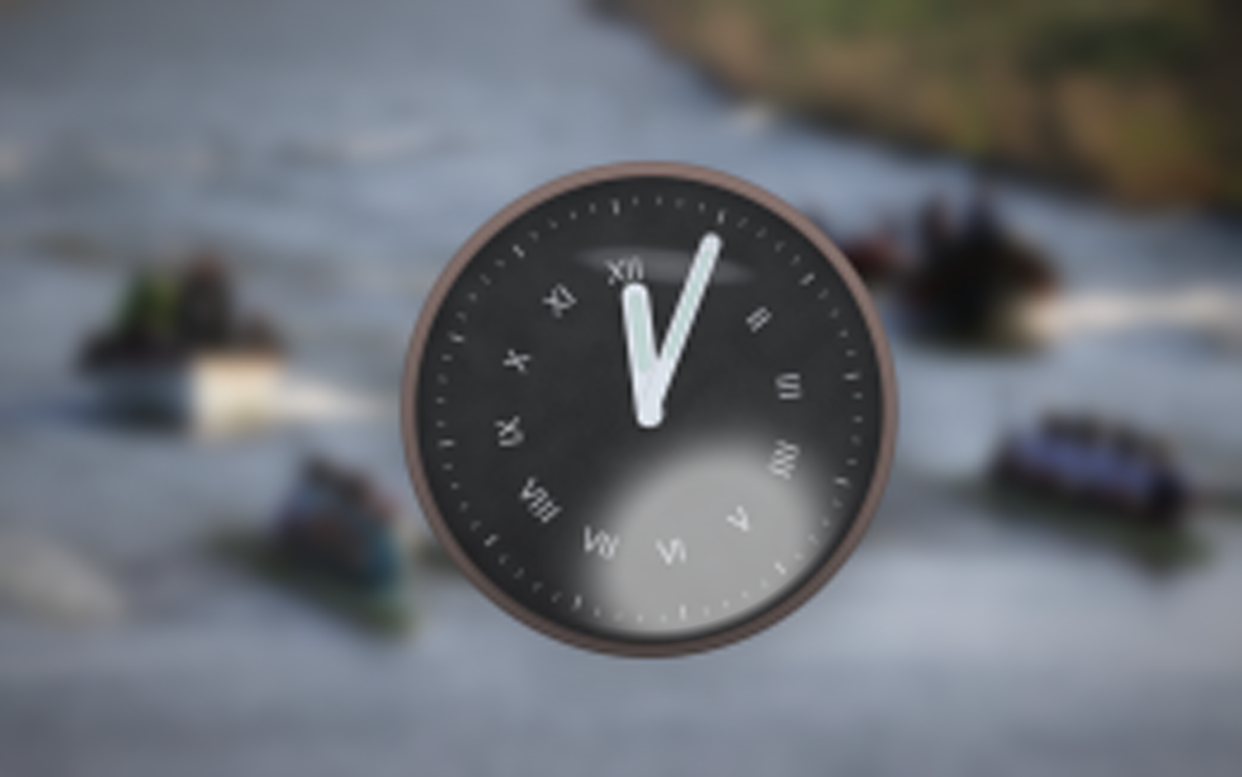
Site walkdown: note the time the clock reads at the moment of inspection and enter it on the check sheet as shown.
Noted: 12:05
